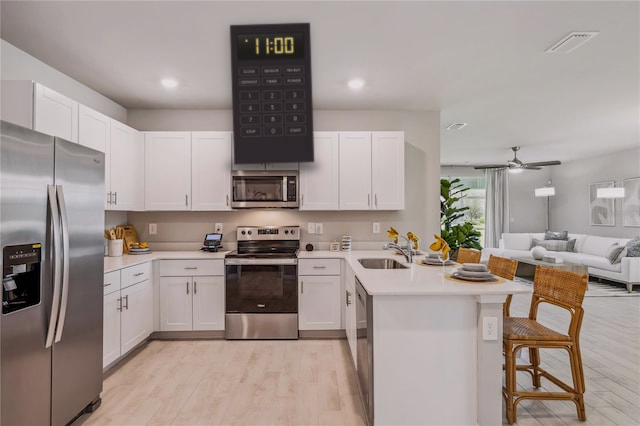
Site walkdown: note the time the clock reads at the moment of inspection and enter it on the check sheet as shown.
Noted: 11:00
